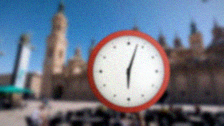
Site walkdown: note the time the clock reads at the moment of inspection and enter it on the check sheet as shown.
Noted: 6:03
